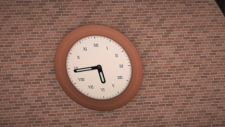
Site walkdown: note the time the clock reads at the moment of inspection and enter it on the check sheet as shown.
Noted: 5:44
